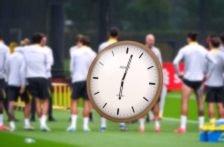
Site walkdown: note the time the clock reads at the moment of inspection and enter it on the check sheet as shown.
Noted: 6:02
